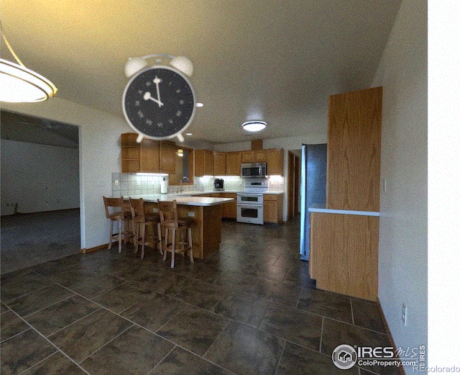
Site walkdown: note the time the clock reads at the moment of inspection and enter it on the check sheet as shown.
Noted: 9:59
